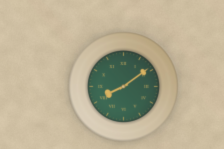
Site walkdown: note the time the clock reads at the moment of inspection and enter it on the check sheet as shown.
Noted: 8:09
